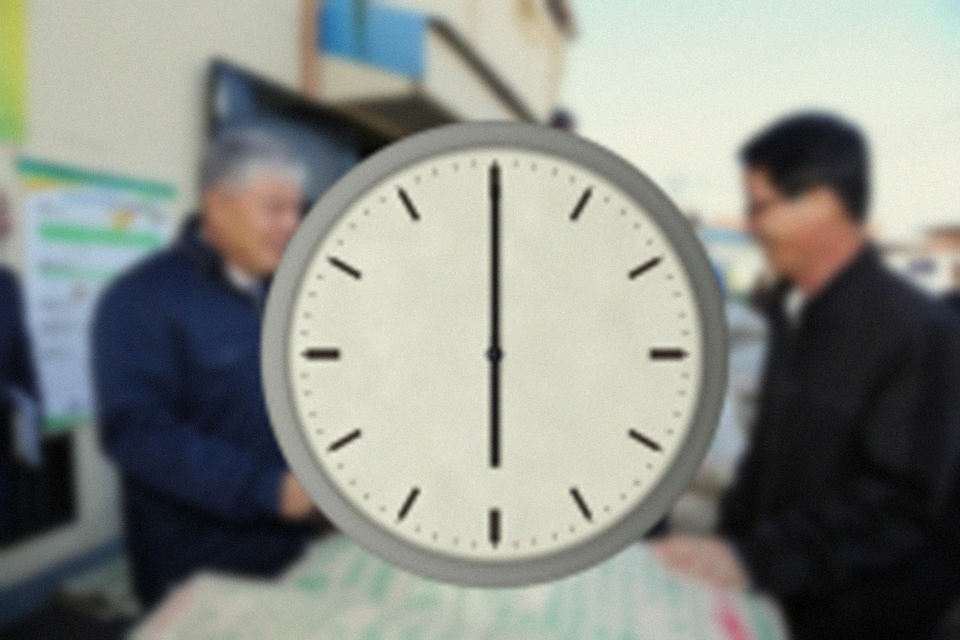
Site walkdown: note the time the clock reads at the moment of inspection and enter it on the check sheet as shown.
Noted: 6:00
